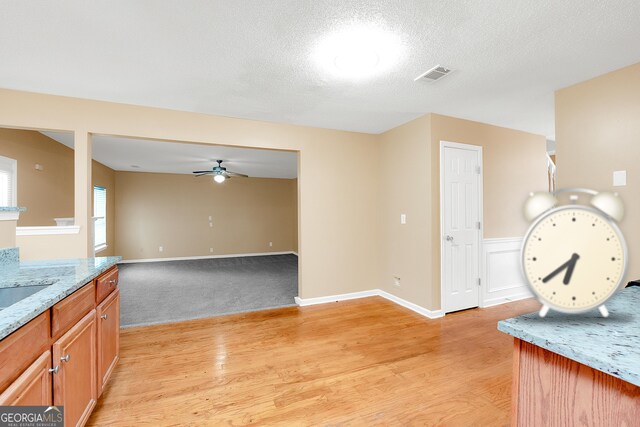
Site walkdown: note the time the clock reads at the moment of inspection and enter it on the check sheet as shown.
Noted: 6:39
